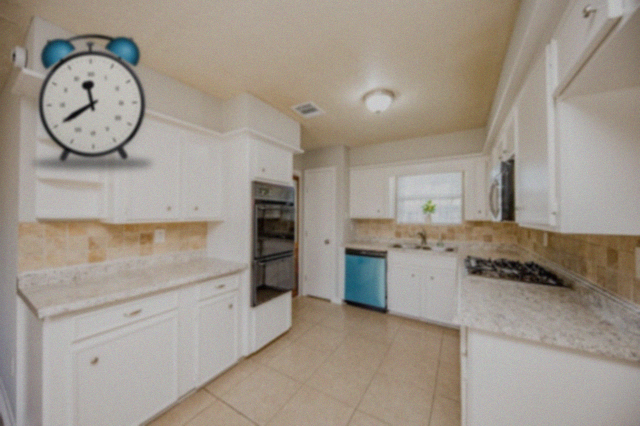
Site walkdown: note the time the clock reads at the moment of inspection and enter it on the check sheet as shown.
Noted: 11:40
